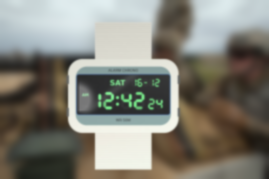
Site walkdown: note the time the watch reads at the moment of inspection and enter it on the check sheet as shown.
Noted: 12:42:24
